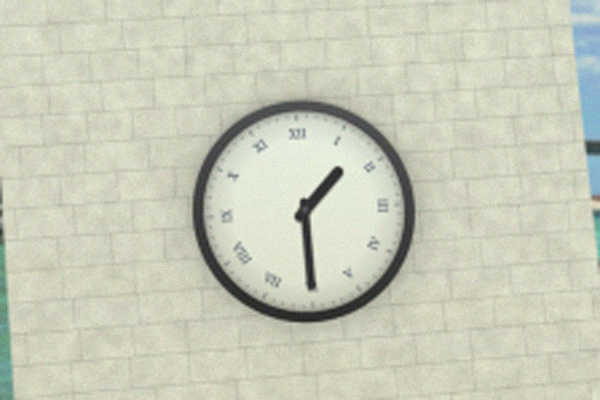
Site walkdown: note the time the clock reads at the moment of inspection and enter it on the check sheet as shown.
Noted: 1:30
